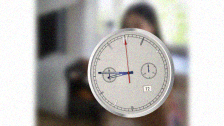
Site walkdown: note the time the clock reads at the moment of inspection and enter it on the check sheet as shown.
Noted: 8:46
